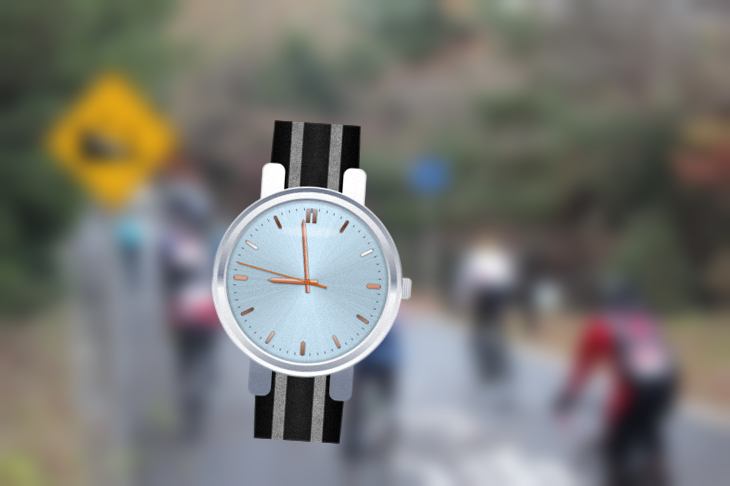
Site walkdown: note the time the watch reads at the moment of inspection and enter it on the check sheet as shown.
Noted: 8:58:47
